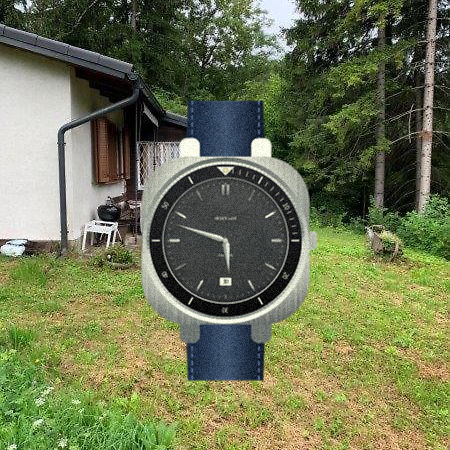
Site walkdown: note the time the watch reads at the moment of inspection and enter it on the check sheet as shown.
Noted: 5:48
